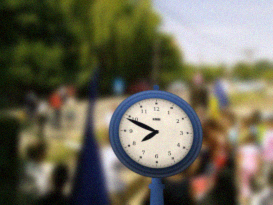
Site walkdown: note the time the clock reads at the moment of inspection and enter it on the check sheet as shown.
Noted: 7:49
